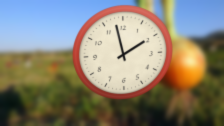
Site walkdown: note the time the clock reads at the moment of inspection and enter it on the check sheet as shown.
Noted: 1:58
